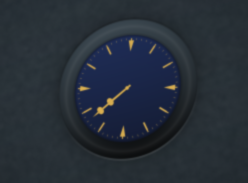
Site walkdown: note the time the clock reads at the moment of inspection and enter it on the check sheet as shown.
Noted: 7:38
